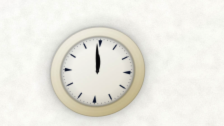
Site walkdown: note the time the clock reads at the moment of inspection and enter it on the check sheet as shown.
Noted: 11:59
